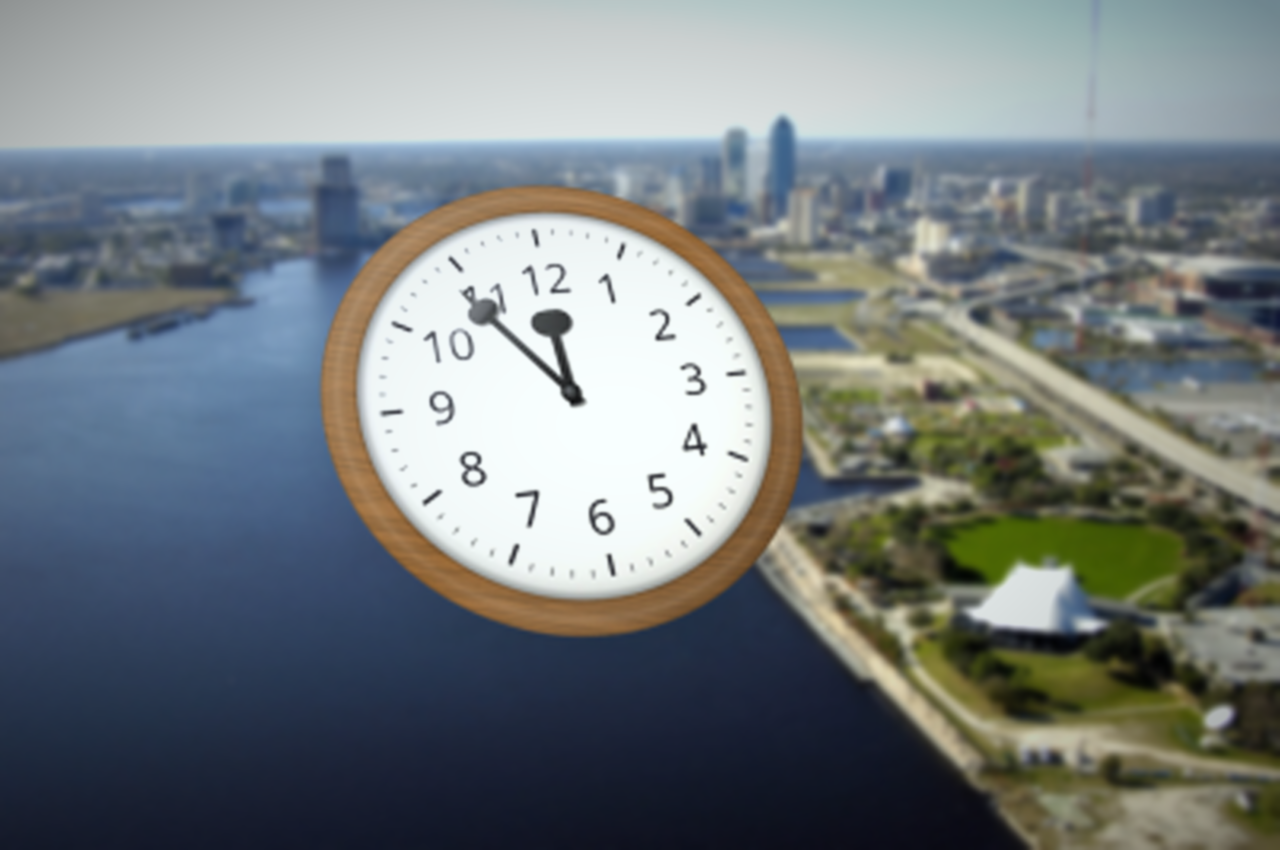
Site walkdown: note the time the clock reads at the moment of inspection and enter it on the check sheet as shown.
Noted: 11:54
